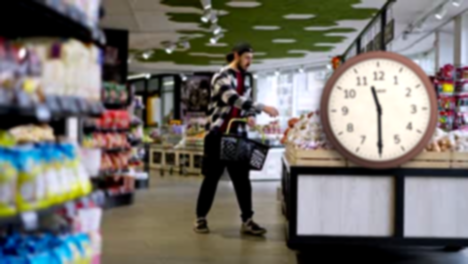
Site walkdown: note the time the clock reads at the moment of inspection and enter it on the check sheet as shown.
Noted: 11:30
